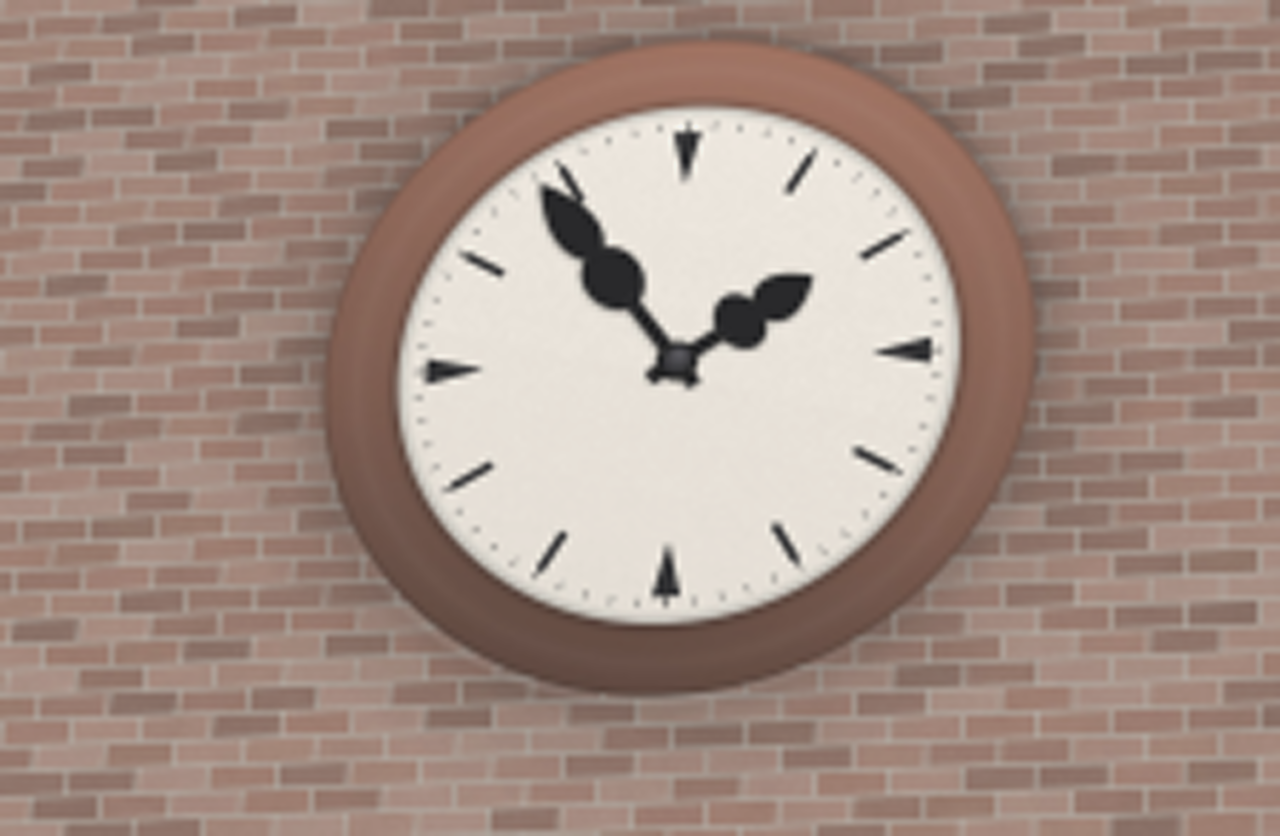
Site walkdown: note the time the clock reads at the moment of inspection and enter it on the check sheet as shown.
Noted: 1:54
